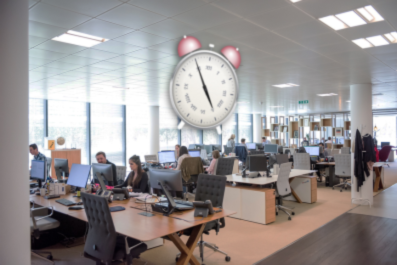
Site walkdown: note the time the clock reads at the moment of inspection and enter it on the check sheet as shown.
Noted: 4:55
